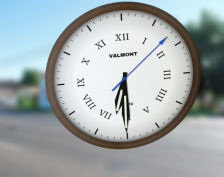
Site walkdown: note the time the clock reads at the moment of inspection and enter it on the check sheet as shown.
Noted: 6:30:08
